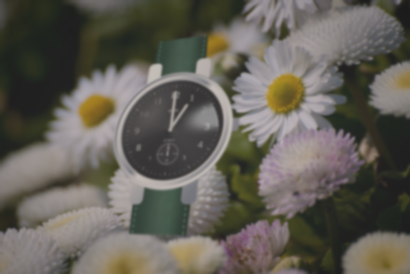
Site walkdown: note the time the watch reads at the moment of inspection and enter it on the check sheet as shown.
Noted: 1:00
